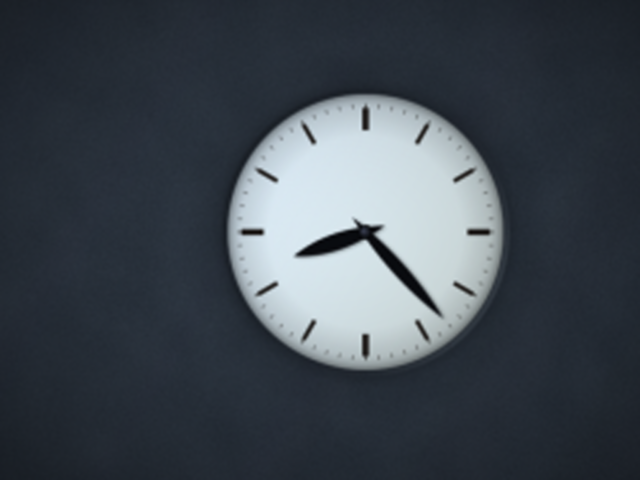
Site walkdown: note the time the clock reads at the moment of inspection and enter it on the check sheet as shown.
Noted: 8:23
